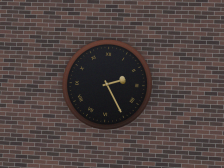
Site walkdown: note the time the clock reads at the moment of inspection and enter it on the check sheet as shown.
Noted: 2:25
